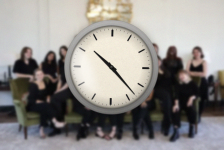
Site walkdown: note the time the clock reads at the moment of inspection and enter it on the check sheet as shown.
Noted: 10:23
